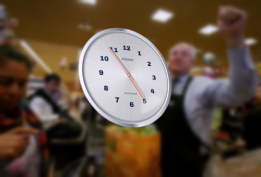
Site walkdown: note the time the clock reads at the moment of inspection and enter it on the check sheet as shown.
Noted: 4:54
